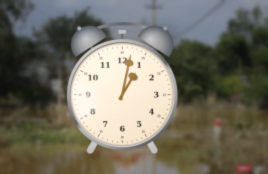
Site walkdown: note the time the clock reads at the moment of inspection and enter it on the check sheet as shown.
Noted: 1:02
